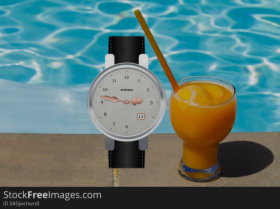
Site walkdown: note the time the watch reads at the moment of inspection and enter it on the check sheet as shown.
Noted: 2:47
